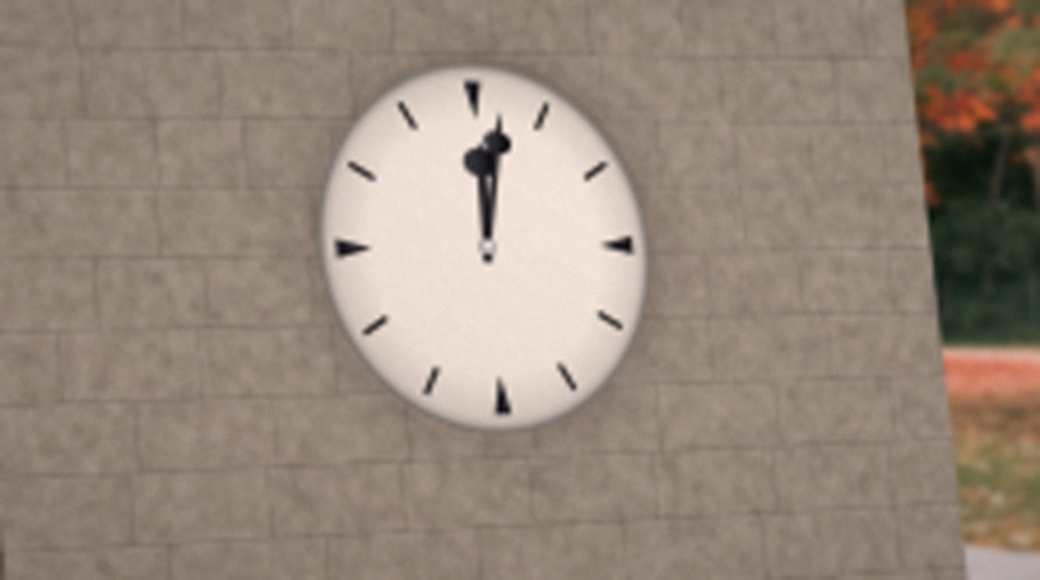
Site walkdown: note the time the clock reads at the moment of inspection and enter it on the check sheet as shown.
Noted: 12:02
